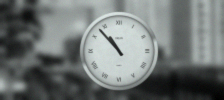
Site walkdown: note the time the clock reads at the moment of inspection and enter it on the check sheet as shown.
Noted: 10:53
